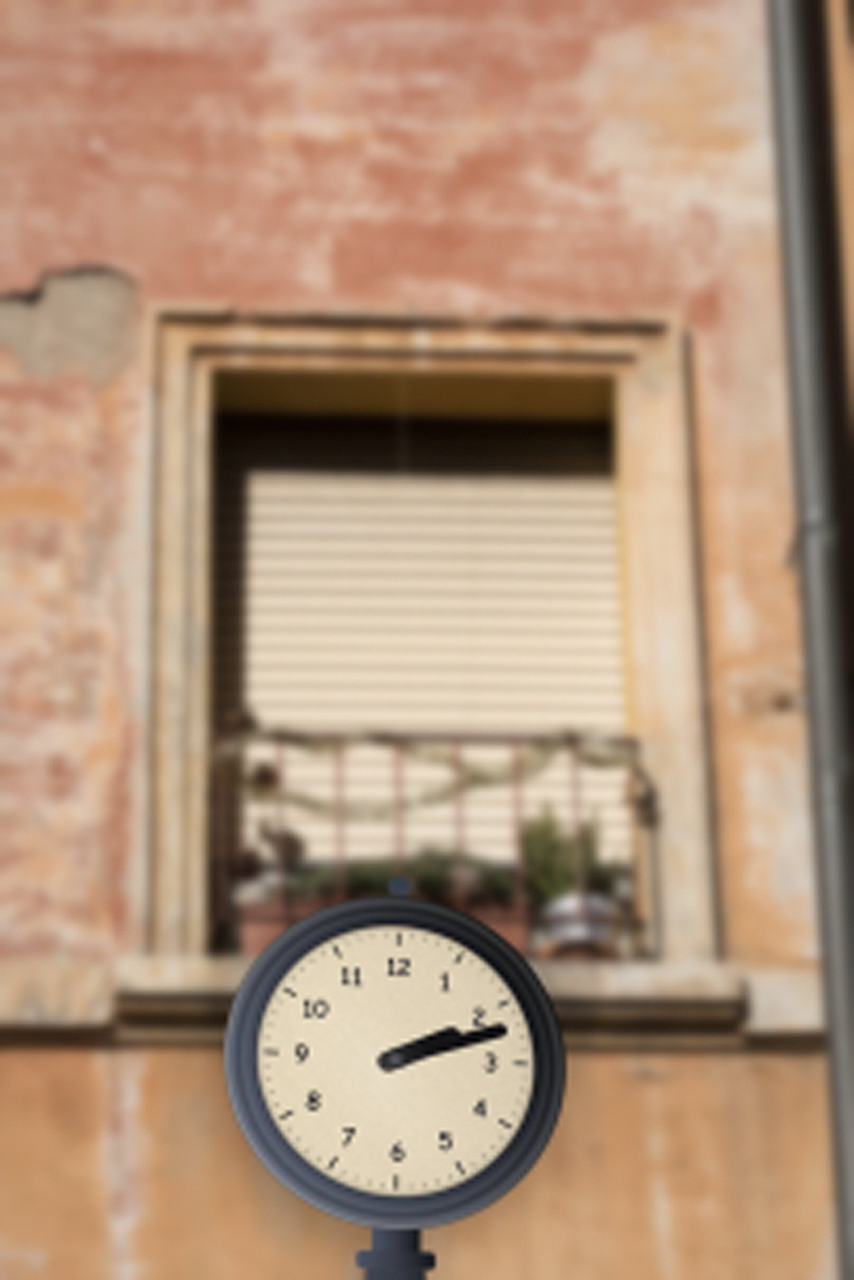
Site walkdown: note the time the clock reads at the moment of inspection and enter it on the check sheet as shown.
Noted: 2:12
